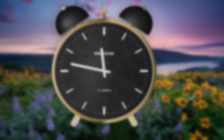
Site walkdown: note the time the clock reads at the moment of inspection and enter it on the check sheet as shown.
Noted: 11:47
